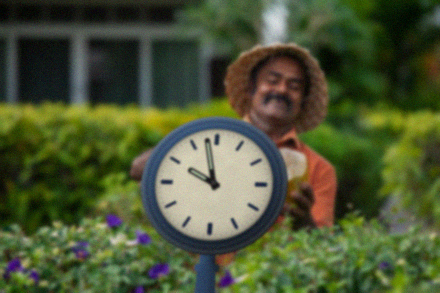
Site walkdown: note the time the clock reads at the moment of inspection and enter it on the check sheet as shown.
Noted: 9:58
